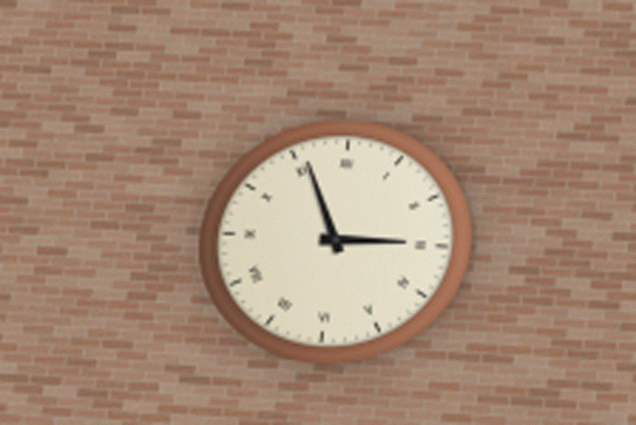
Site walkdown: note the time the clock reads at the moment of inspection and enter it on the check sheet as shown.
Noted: 2:56
